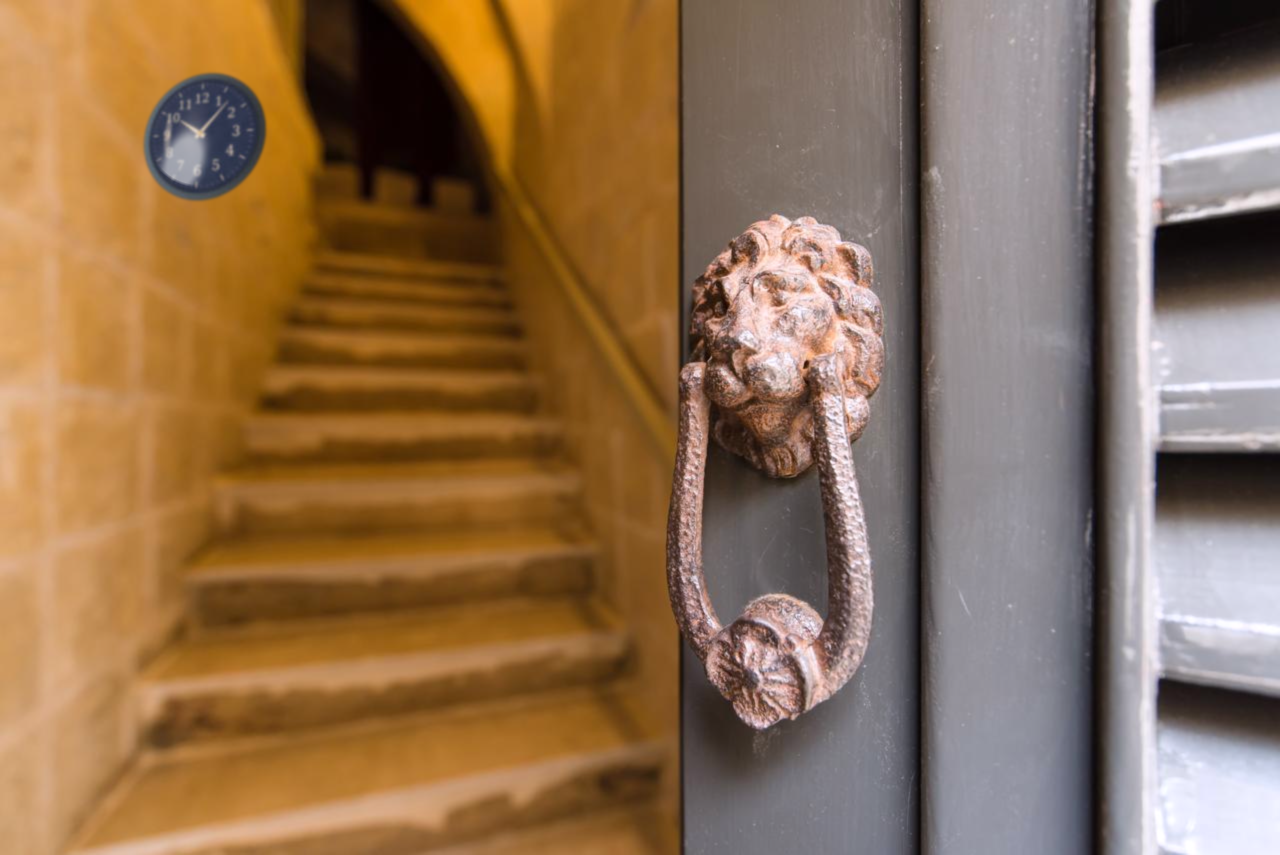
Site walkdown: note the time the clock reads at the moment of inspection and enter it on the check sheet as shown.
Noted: 10:07
